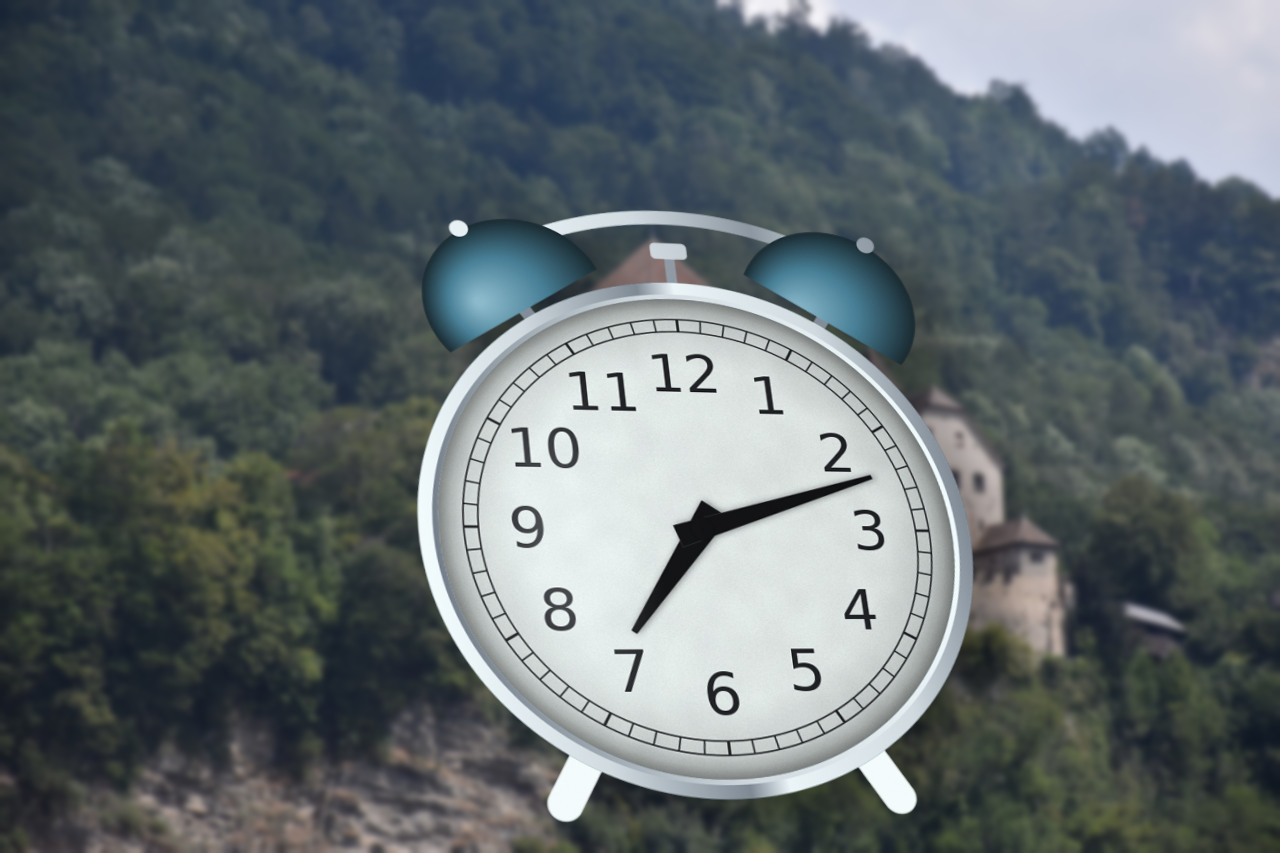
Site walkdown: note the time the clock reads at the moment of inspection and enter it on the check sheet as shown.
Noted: 7:12
